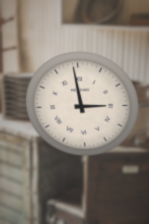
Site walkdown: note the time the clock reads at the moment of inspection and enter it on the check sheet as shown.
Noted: 2:59
